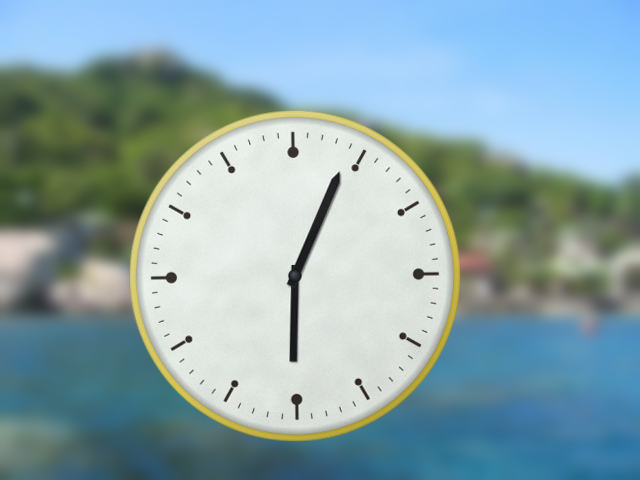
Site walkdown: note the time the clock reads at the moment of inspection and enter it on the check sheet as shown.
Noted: 6:04
